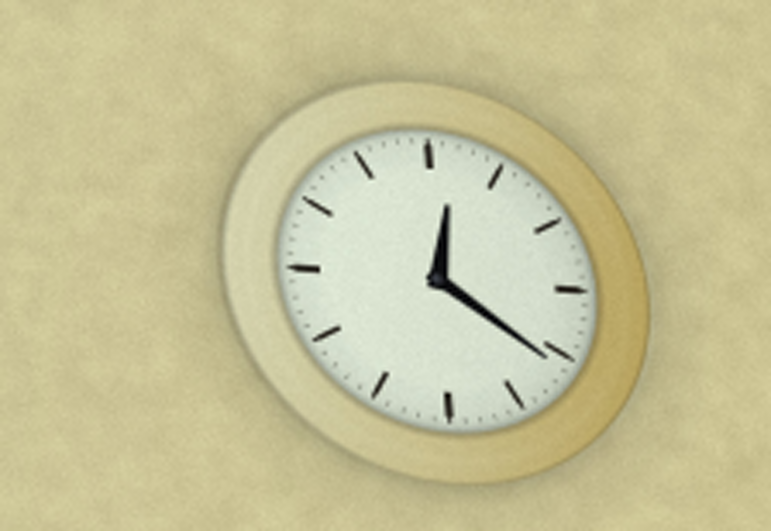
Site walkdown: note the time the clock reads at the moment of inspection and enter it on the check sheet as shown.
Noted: 12:21
